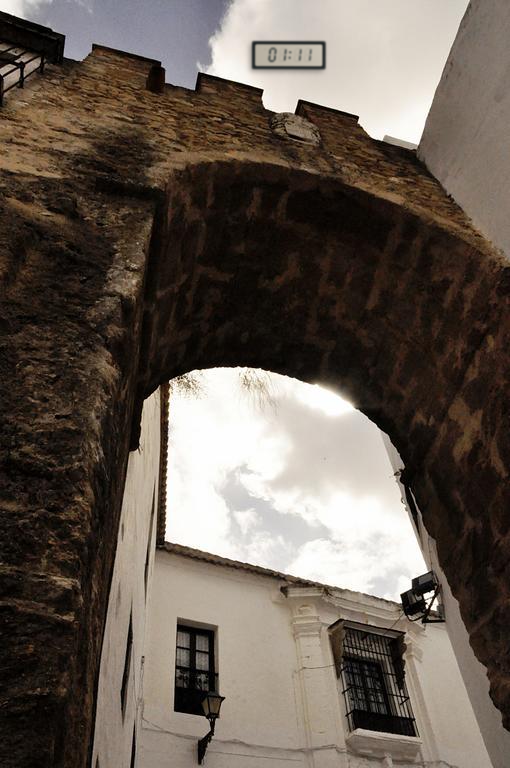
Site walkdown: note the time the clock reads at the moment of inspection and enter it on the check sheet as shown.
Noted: 1:11
